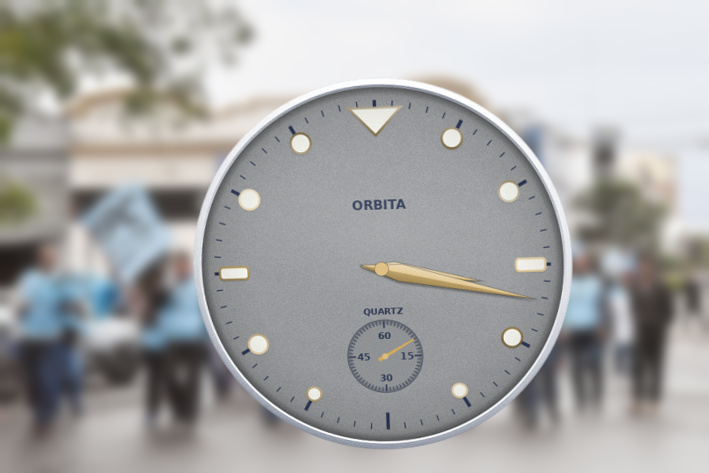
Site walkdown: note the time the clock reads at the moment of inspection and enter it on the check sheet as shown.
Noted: 3:17:10
